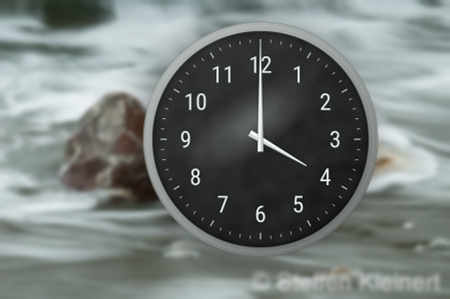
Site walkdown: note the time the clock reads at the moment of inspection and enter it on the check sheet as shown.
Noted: 4:00
